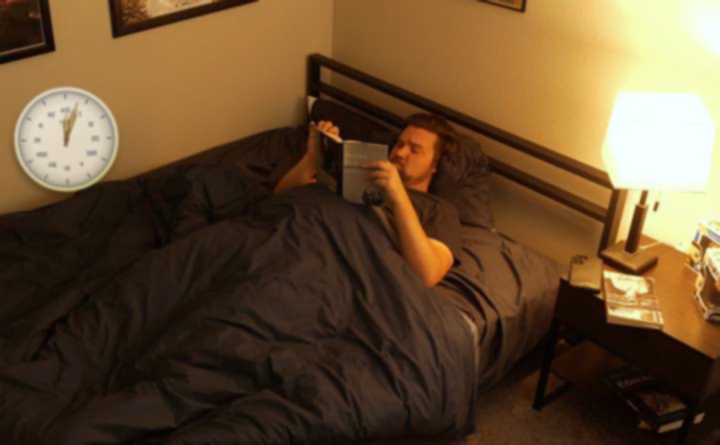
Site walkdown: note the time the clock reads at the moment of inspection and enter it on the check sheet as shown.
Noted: 12:03
